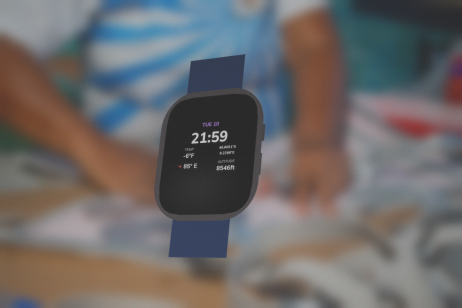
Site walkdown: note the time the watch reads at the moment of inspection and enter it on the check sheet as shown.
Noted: 21:59
